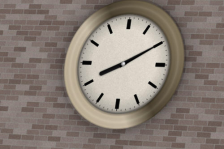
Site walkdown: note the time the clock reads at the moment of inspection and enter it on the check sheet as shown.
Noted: 8:10
